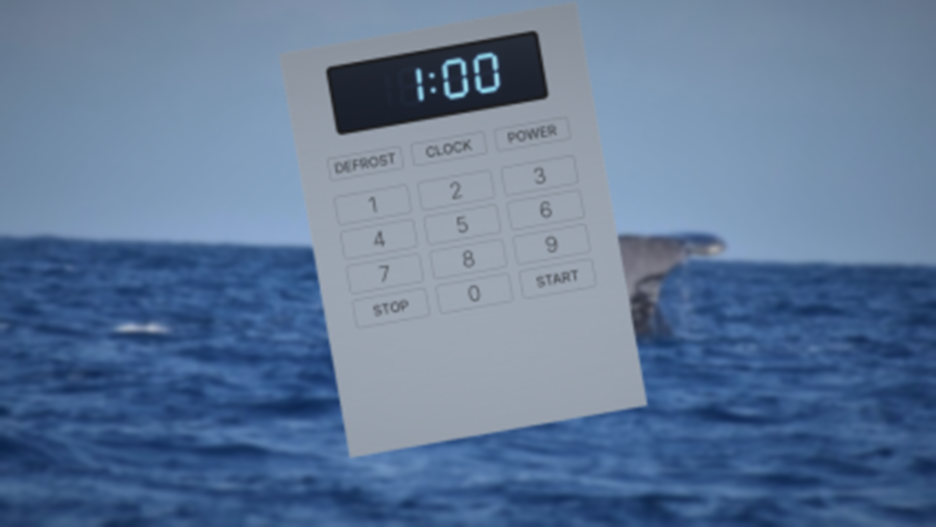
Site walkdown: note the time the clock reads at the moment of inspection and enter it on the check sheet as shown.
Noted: 1:00
